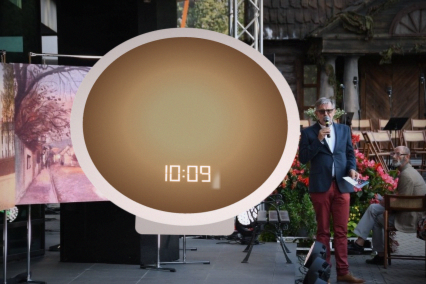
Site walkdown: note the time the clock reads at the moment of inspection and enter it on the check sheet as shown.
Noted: 10:09
